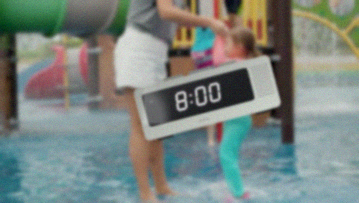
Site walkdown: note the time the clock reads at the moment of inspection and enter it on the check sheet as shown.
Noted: 8:00
